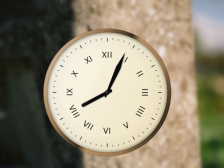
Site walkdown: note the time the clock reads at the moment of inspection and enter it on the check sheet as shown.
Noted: 8:04
